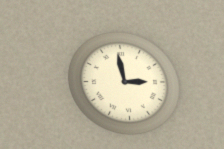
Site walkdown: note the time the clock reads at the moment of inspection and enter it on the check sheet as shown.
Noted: 2:59
